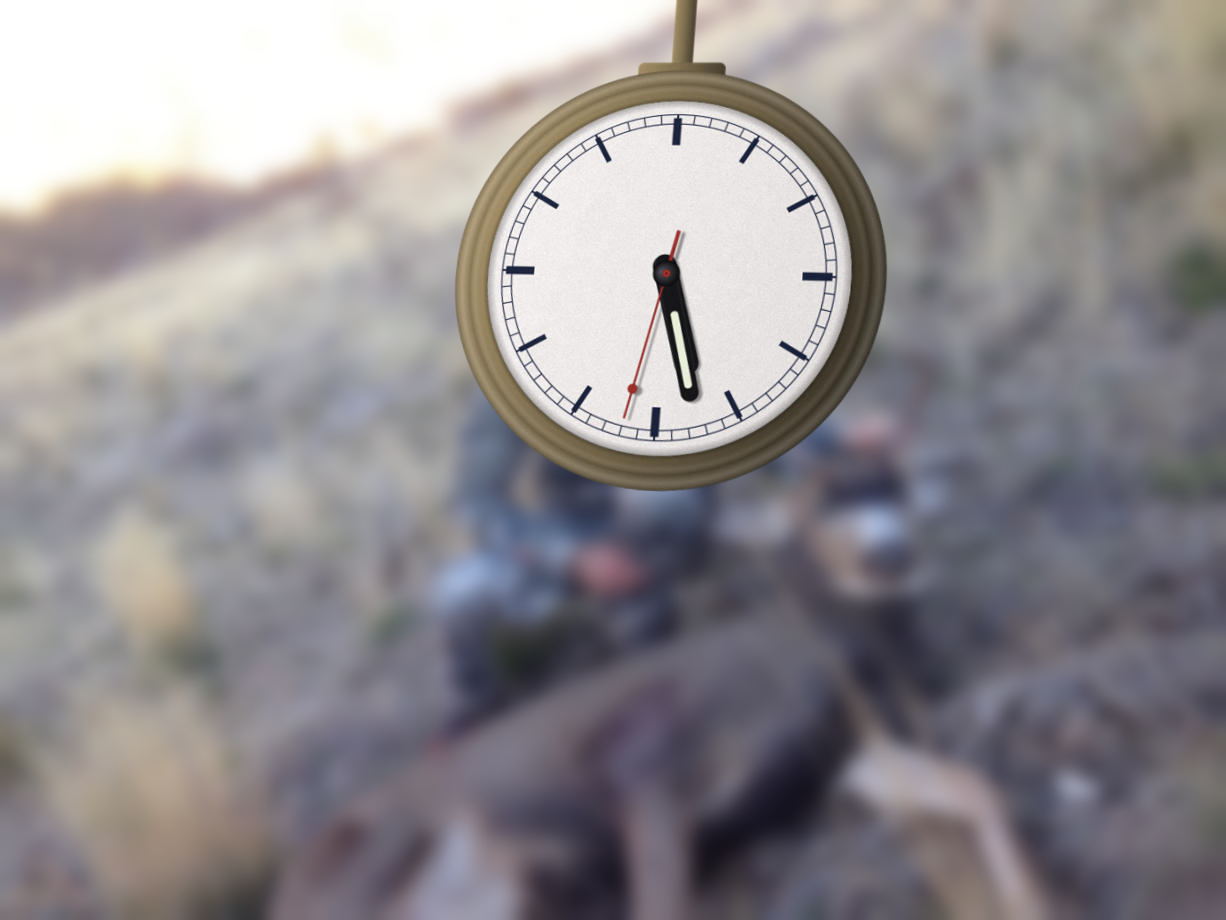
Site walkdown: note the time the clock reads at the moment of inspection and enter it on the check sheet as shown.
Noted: 5:27:32
